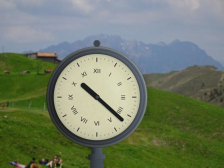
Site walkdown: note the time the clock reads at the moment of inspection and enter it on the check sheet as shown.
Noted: 10:22
